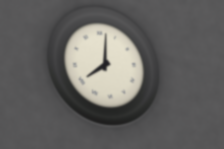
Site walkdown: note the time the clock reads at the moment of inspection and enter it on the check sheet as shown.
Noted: 8:02
